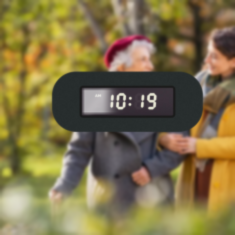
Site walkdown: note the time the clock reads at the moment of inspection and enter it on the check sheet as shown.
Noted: 10:19
